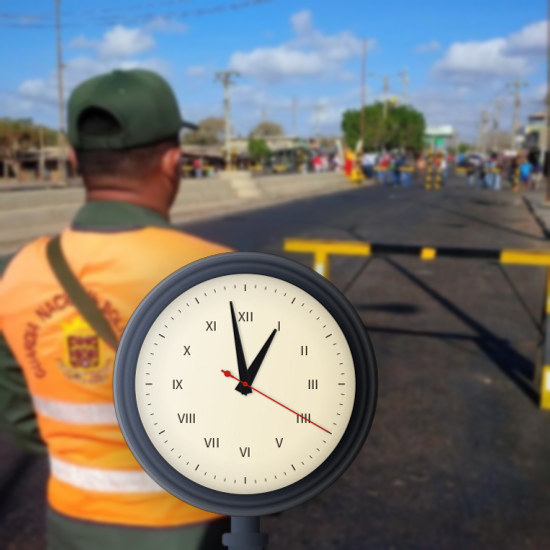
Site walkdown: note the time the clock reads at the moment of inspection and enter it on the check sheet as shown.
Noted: 12:58:20
